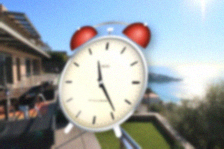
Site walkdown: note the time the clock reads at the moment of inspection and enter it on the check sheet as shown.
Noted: 11:24
